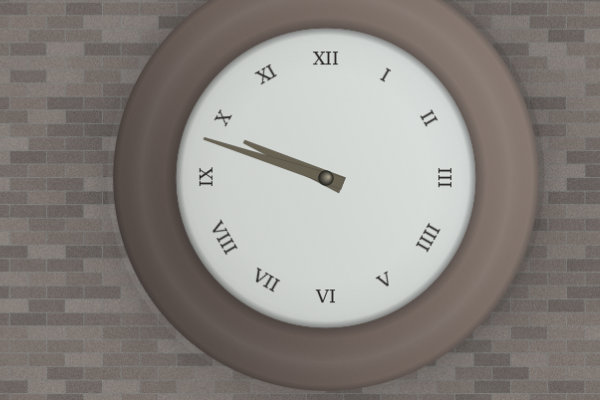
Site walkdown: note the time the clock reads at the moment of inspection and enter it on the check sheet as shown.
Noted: 9:48
